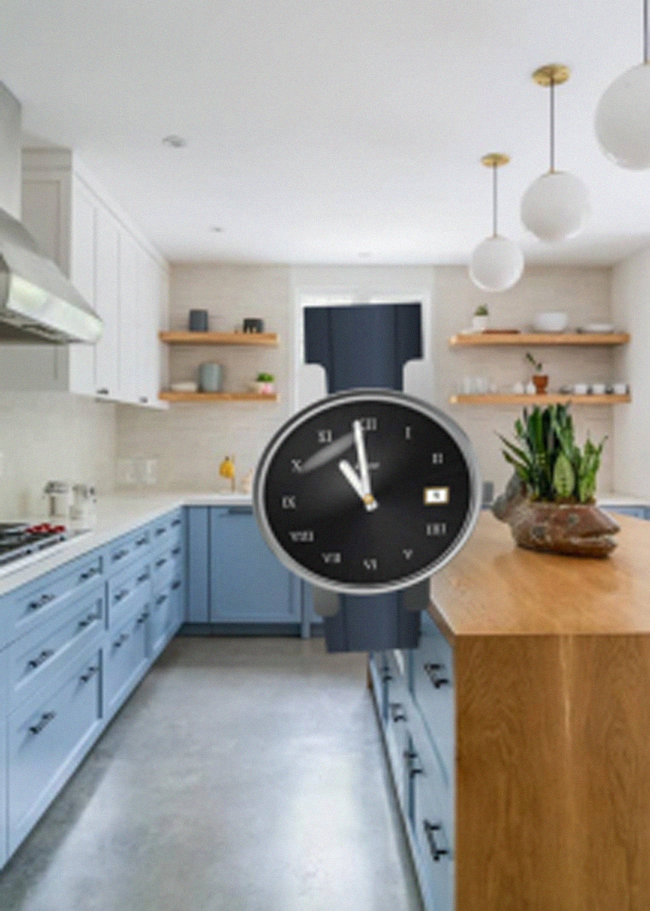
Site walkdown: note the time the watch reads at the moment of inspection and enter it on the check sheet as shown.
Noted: 10:59
